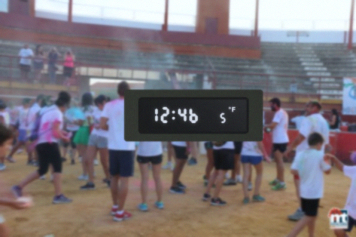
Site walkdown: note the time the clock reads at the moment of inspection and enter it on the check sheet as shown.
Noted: 12:46
